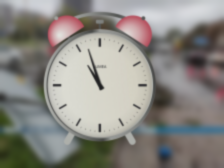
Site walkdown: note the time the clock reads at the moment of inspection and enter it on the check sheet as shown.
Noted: 10:57
